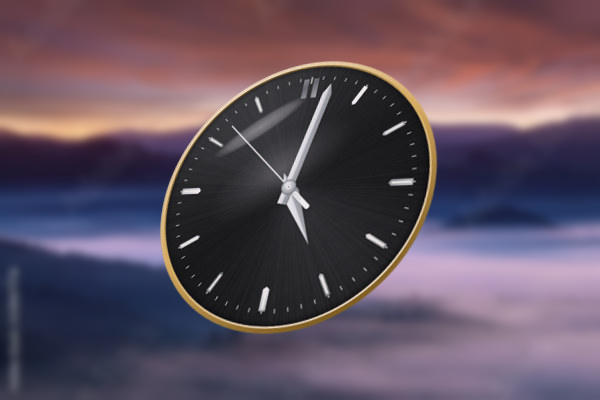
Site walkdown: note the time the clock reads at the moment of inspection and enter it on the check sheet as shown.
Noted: 5:01:52
